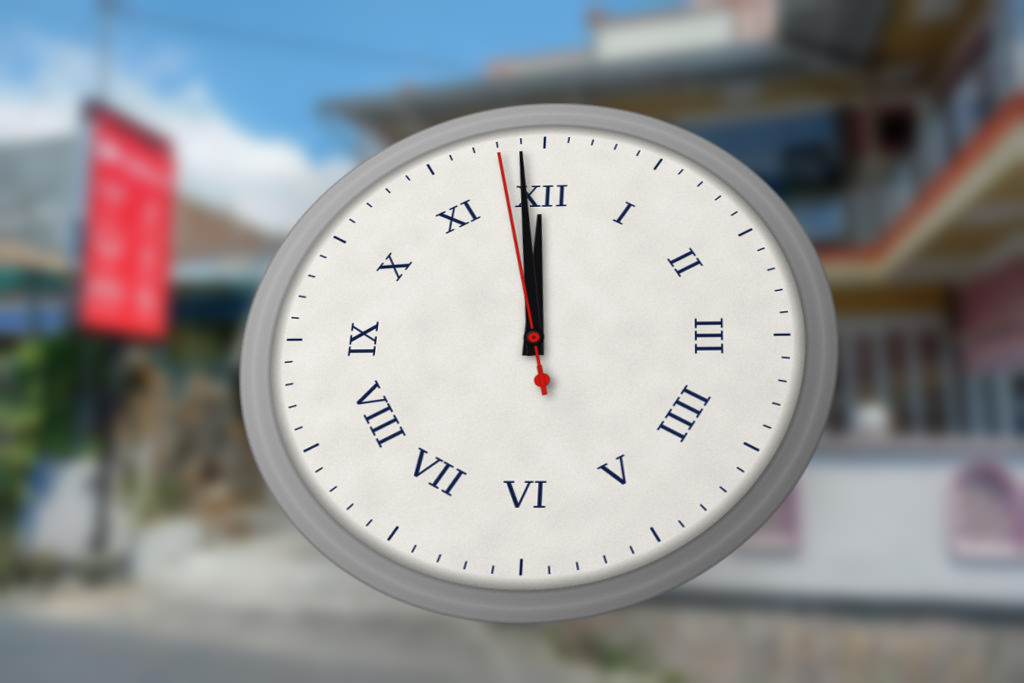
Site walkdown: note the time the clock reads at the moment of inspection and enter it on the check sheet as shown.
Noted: 11:58:58
